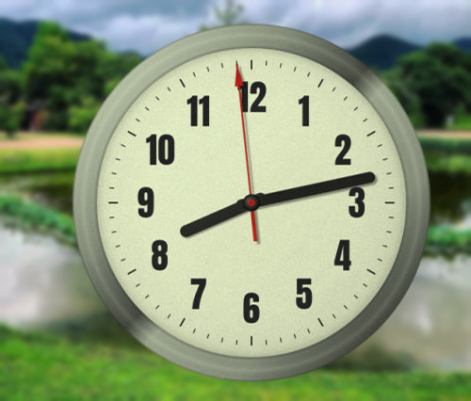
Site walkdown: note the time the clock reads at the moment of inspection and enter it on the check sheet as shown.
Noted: 8:12:59
